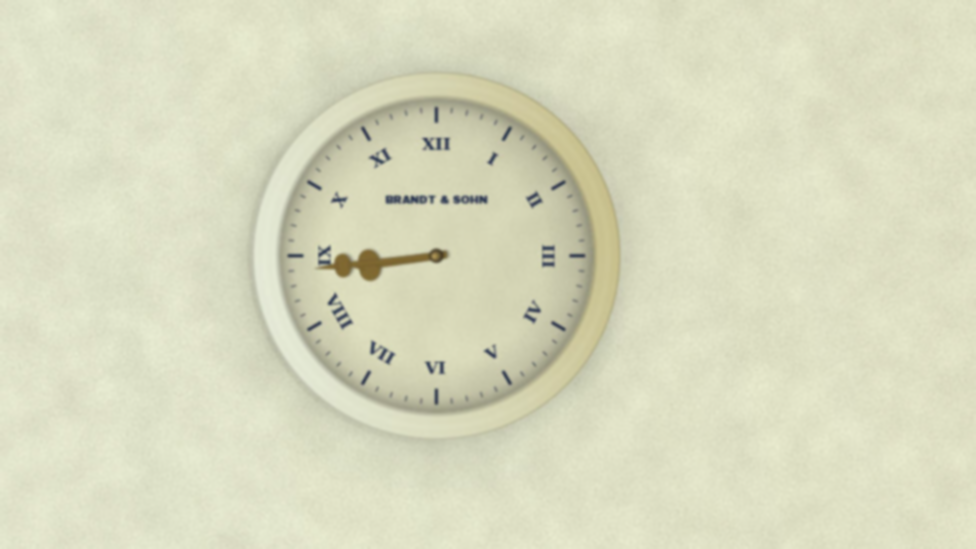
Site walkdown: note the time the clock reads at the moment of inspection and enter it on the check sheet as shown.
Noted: 8:44
